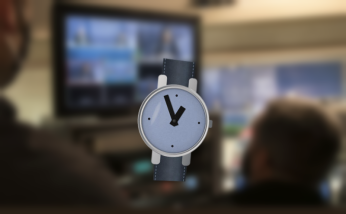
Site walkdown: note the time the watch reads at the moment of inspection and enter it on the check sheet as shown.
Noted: 12:56
